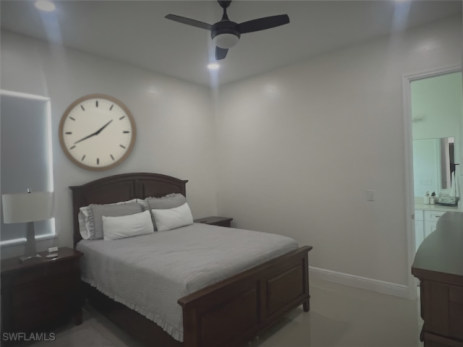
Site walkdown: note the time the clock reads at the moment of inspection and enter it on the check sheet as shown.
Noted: 1:41
